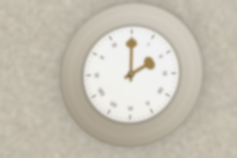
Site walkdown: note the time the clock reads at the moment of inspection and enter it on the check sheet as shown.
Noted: 2:00
